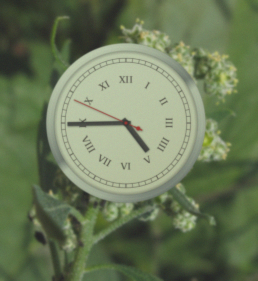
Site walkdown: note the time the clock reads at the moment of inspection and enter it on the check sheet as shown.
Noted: 4:44:49
